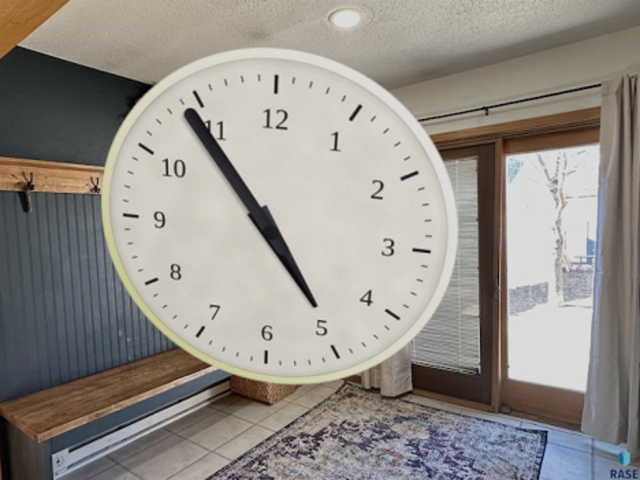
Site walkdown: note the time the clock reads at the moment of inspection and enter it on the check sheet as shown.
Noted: 4:54
